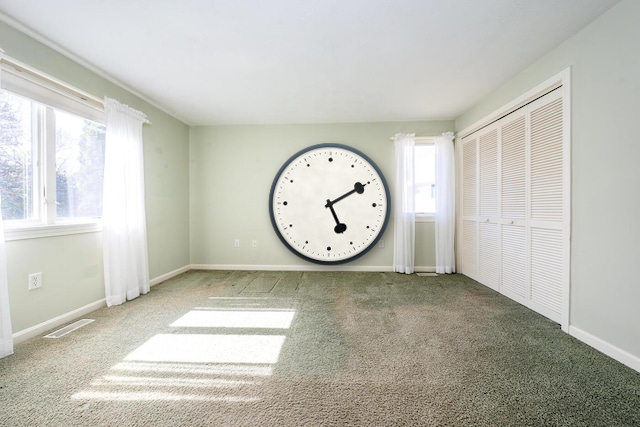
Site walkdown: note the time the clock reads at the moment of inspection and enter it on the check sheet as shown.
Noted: 5:10
